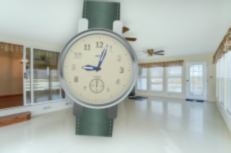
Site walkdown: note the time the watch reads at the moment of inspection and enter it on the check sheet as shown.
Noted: 9:03
